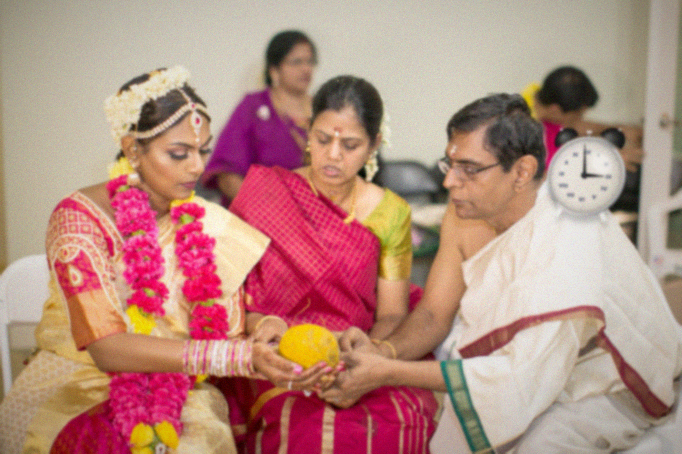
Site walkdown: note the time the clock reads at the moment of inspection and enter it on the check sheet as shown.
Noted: 2:59
